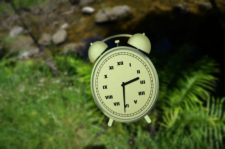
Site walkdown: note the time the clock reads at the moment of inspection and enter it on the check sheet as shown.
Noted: 2:31
